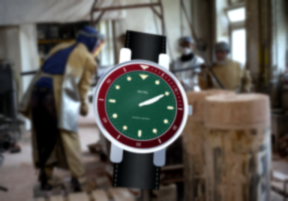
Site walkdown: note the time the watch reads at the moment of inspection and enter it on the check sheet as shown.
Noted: 2:10
